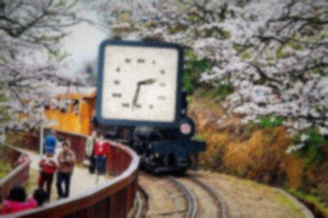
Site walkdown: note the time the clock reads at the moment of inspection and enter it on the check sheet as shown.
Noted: 2:32
